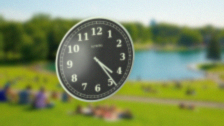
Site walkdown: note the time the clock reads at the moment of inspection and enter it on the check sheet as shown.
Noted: 4:24
